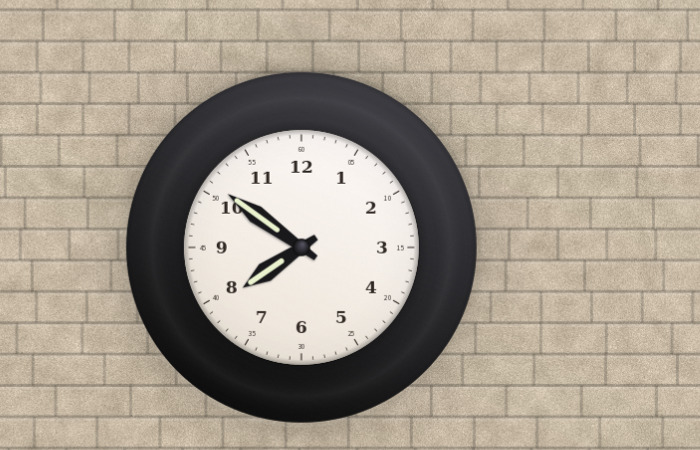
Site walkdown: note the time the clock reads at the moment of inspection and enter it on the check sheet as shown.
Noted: 7:51
